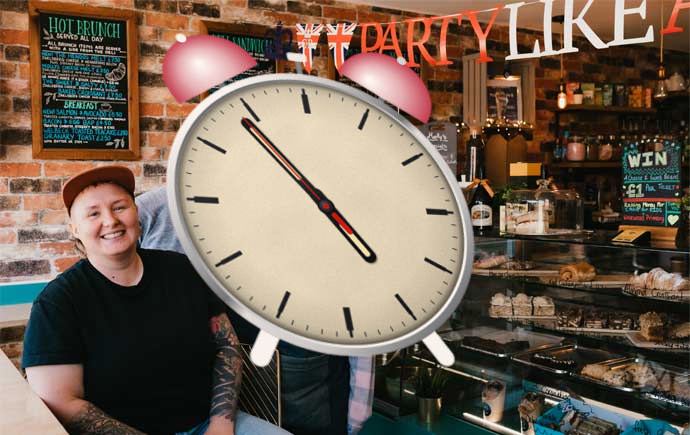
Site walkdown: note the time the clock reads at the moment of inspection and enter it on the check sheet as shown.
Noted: 4:53:54
